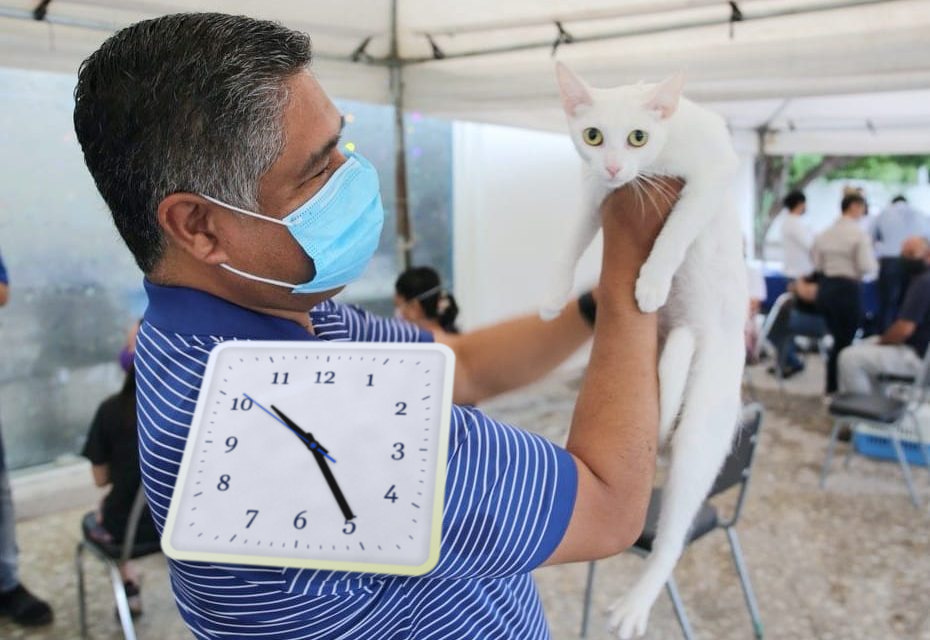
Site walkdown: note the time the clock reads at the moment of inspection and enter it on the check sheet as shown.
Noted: 10:24:51
